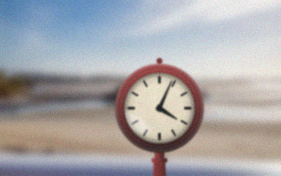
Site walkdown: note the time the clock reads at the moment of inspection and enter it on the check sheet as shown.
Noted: 4:04
